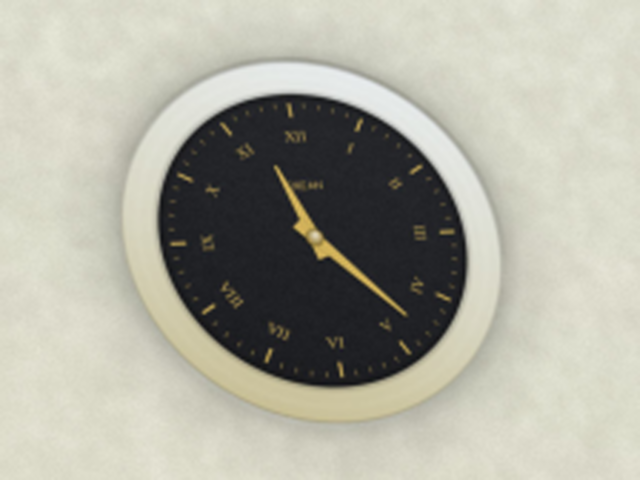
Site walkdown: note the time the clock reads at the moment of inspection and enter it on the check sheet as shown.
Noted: 11:23
